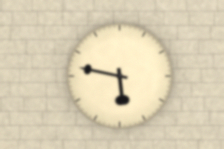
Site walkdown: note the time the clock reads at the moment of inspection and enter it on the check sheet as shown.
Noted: 5:47
